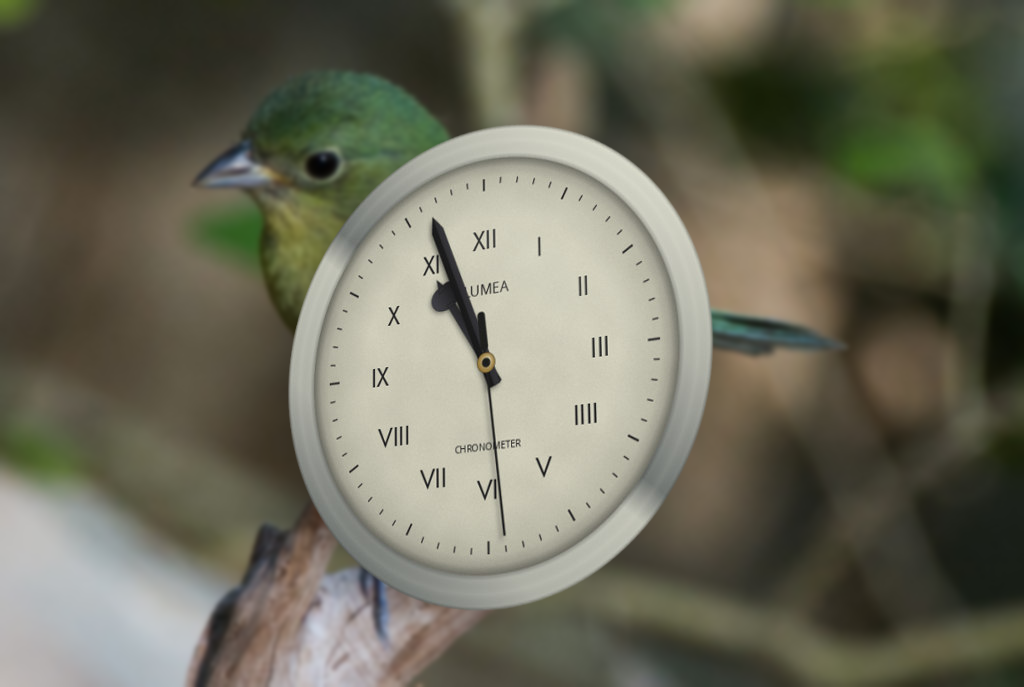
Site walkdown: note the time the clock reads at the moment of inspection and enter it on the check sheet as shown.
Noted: 10:56:29
